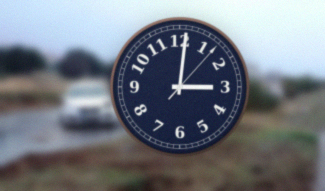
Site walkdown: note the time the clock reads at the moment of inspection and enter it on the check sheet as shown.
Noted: 3:01:07
